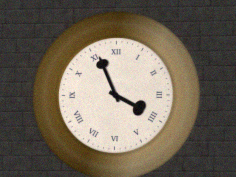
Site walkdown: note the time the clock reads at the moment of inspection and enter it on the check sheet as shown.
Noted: 3:56
